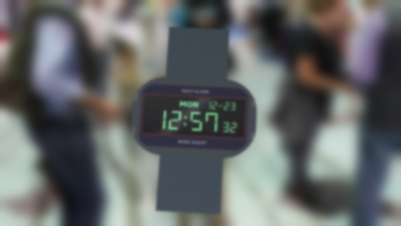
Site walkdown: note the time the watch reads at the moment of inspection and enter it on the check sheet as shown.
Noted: 12:57
